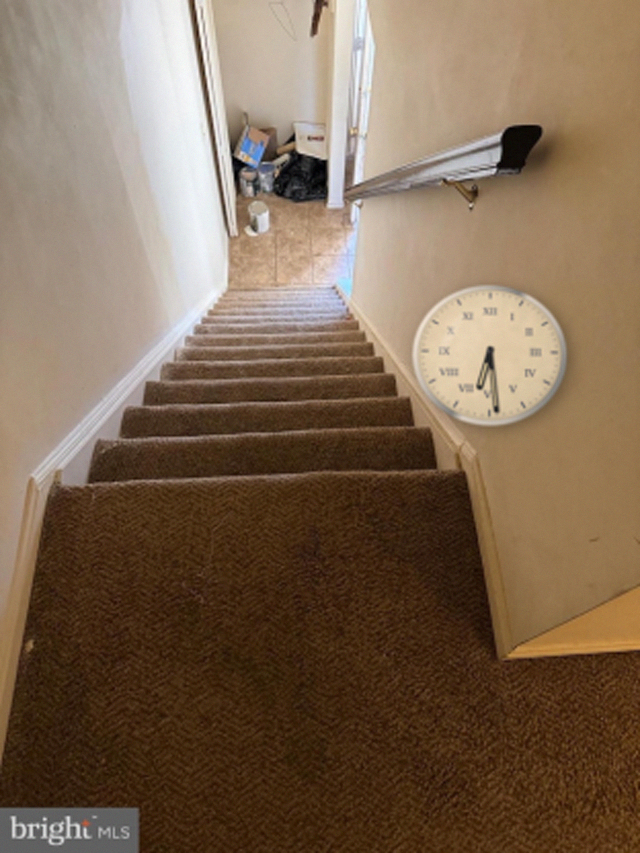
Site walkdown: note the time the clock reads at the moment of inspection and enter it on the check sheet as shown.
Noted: 6:29
